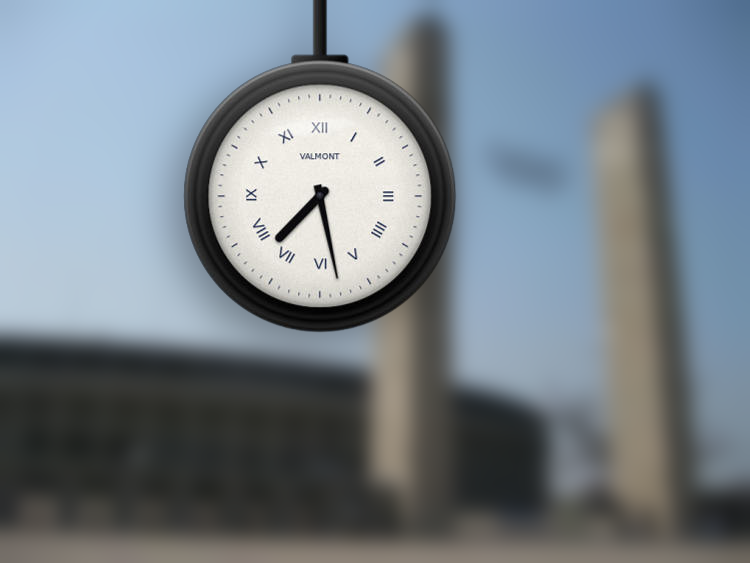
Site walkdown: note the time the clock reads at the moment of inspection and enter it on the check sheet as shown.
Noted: 7:28
